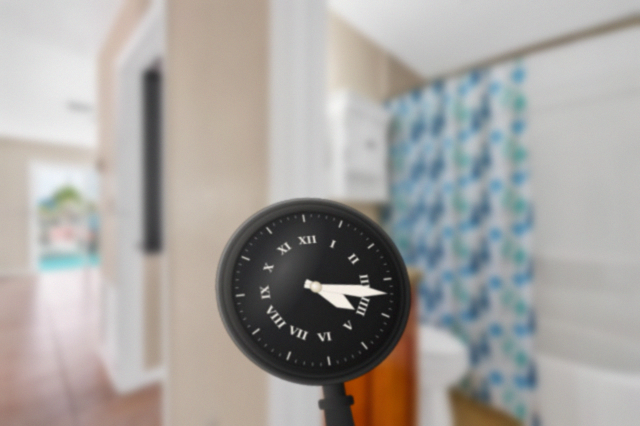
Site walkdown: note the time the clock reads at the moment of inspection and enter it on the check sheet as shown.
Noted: 4:17
